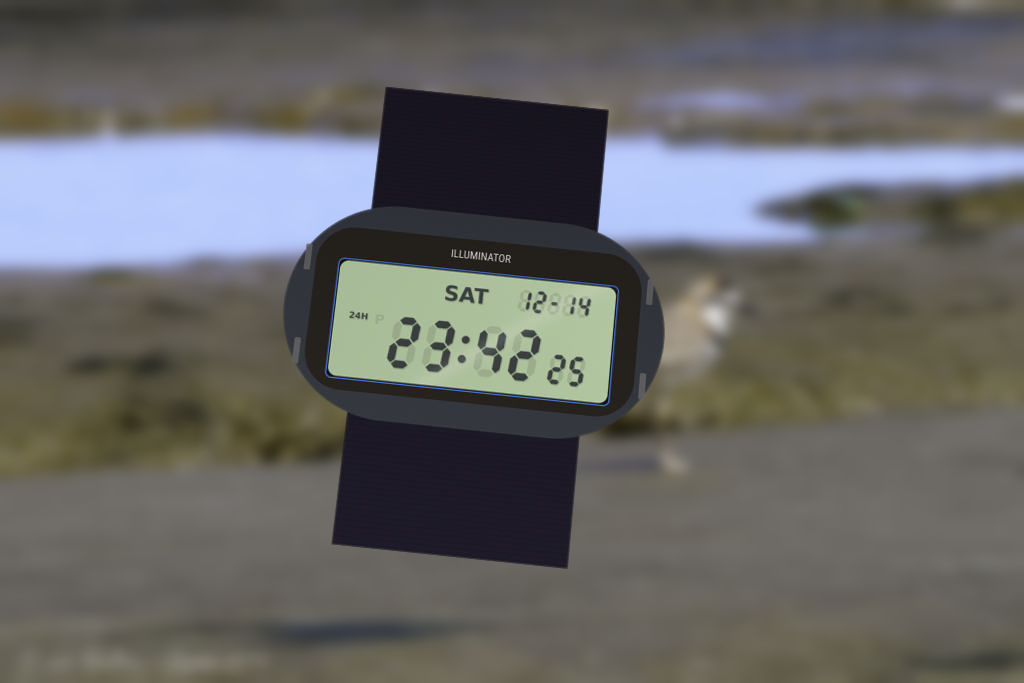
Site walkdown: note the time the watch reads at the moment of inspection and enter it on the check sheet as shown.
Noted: 23:42:25
